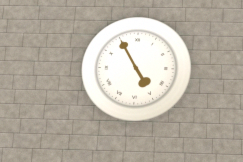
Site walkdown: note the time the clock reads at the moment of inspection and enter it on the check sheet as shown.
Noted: 4:55
